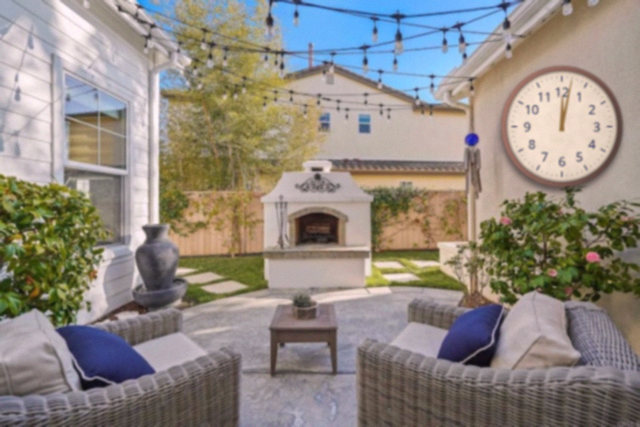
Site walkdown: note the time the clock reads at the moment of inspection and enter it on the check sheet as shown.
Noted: 12:02
